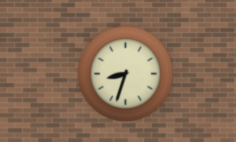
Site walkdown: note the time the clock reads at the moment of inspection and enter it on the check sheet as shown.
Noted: 8:33
